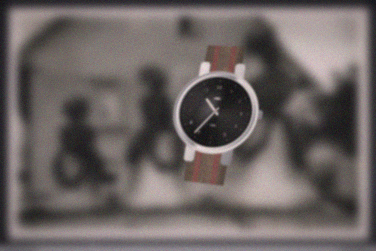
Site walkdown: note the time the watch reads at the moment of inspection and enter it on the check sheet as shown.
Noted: 10:36
